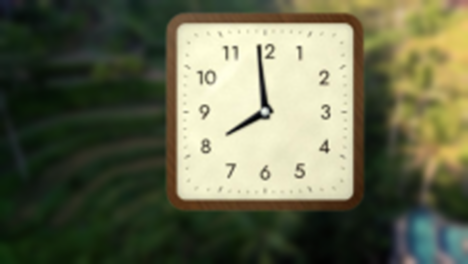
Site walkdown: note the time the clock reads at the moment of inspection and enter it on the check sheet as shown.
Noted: 7:59
